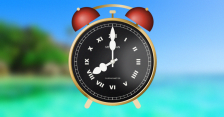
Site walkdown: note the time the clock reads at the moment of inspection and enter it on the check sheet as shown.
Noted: 8:00
